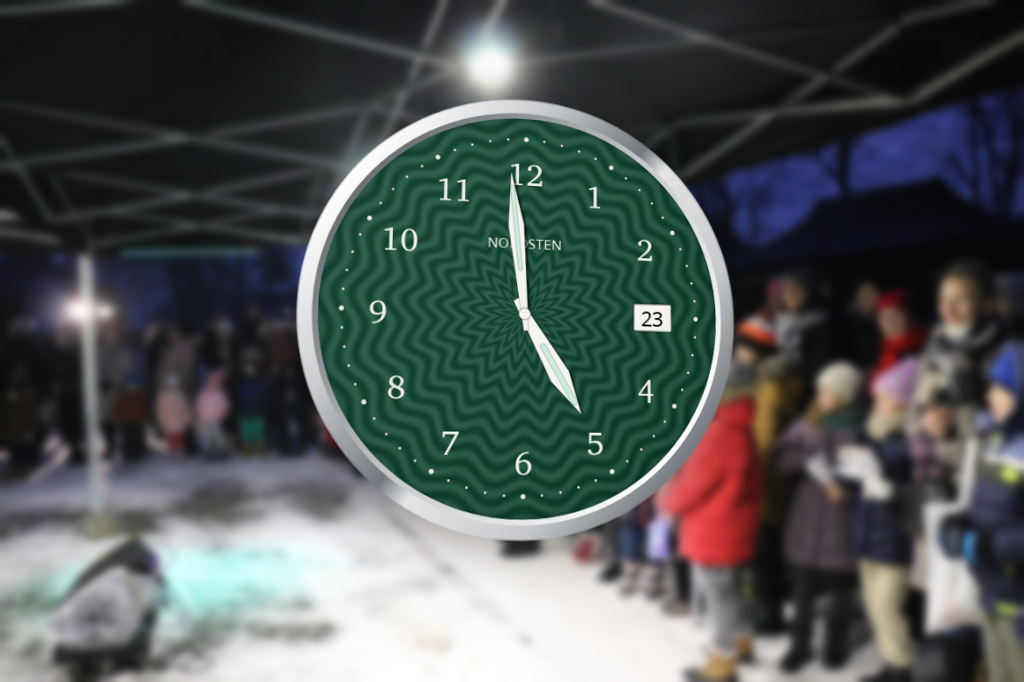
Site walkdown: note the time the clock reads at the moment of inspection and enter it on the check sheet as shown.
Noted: 4:59
